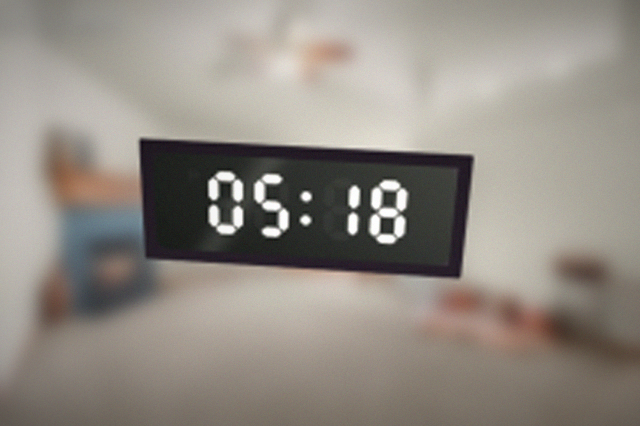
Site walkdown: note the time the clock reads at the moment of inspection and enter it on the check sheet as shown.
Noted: 5:18
